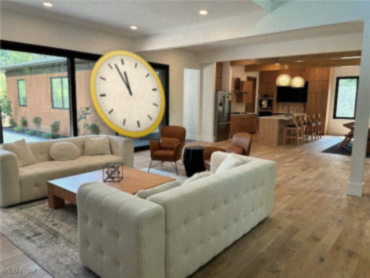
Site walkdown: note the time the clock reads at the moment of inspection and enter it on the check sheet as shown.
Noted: 11:57
